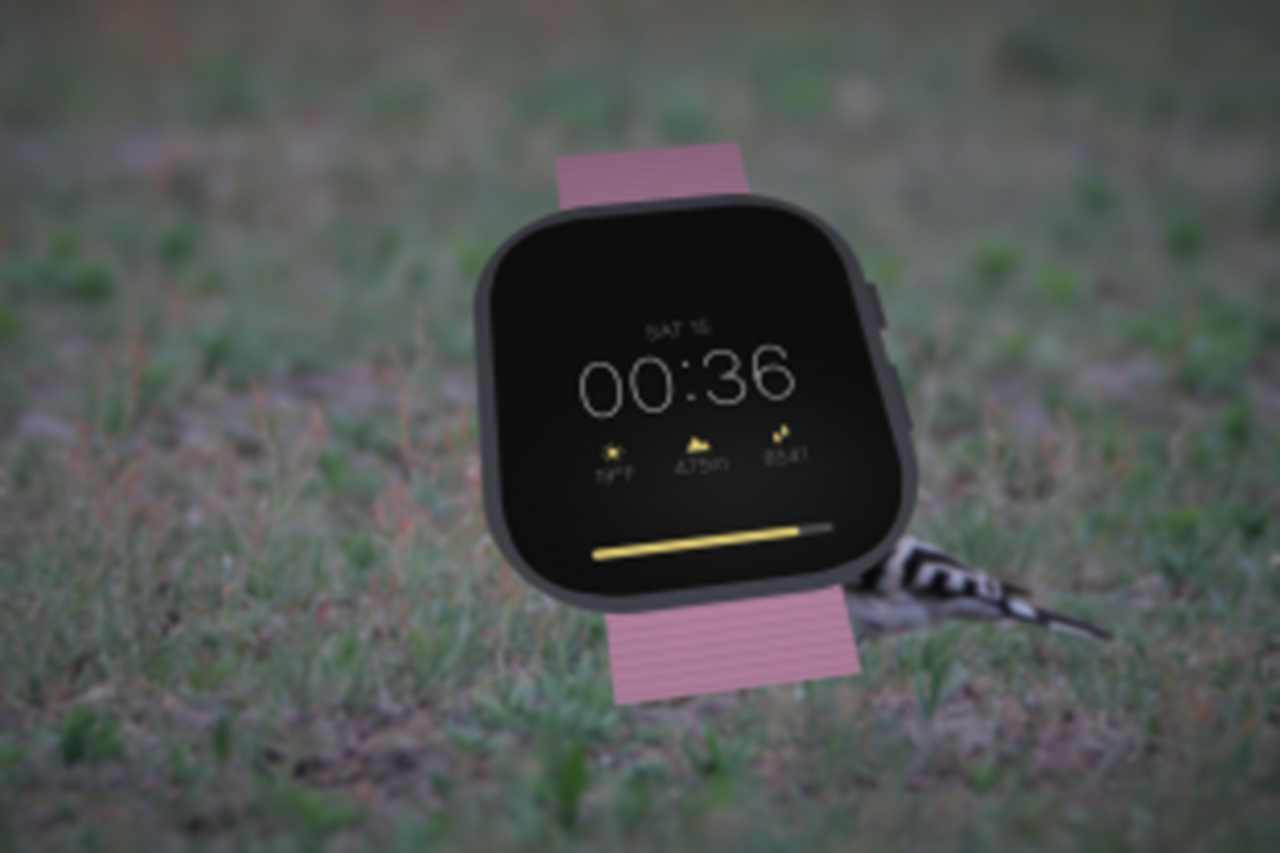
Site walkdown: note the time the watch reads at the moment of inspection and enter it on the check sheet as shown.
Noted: 0:36
